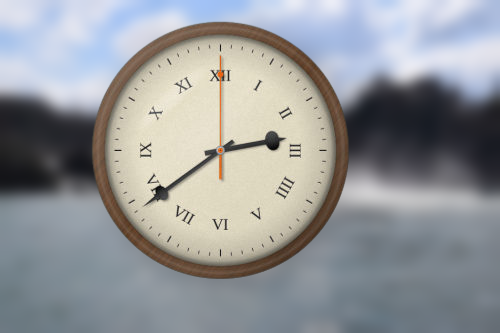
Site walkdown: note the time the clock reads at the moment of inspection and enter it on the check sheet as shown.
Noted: 2:39:00
